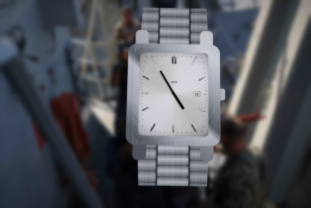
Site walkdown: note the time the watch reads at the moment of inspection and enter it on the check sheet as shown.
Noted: 4:55
